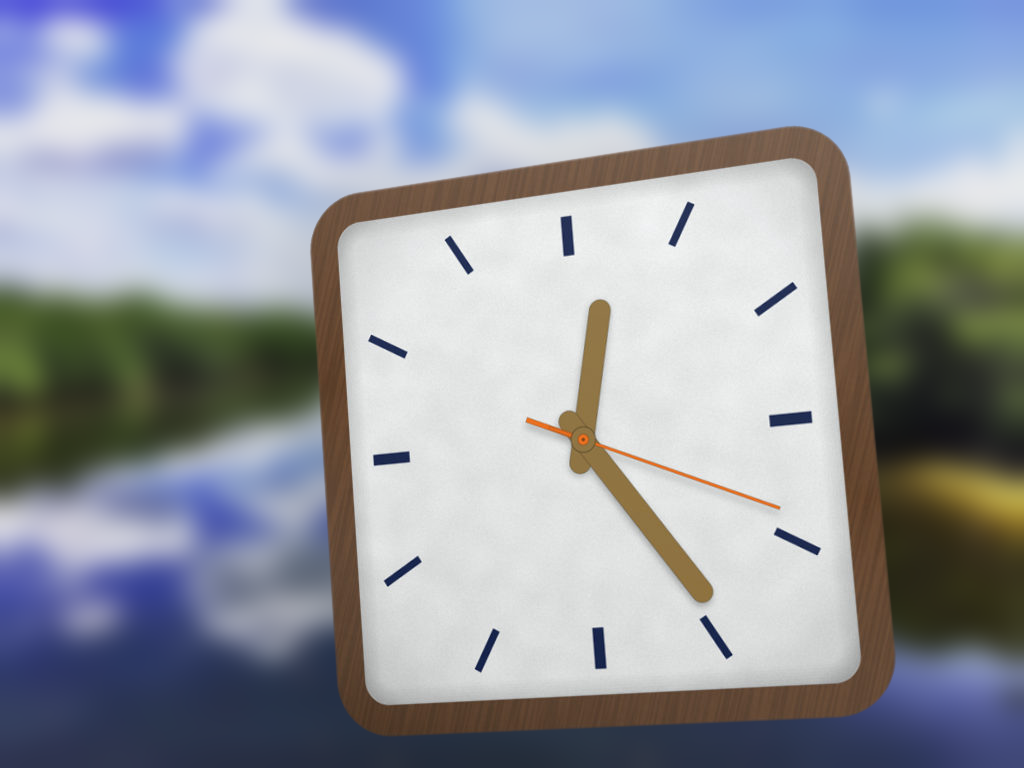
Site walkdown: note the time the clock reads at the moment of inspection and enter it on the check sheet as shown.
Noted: 12:24:19
